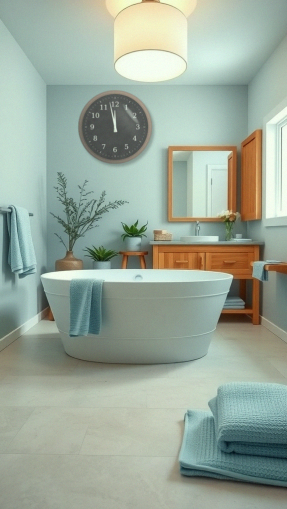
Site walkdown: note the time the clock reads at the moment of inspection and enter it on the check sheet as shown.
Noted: 11:58
